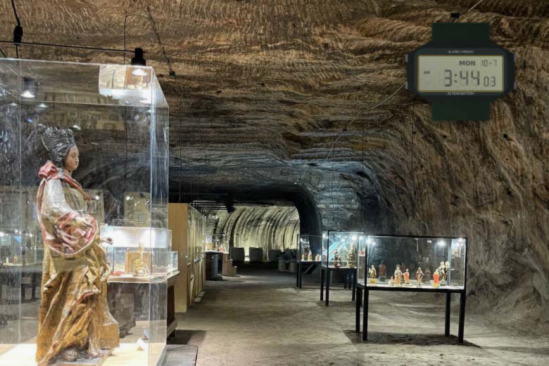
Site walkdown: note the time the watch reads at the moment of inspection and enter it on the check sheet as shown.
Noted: 3:44:03
